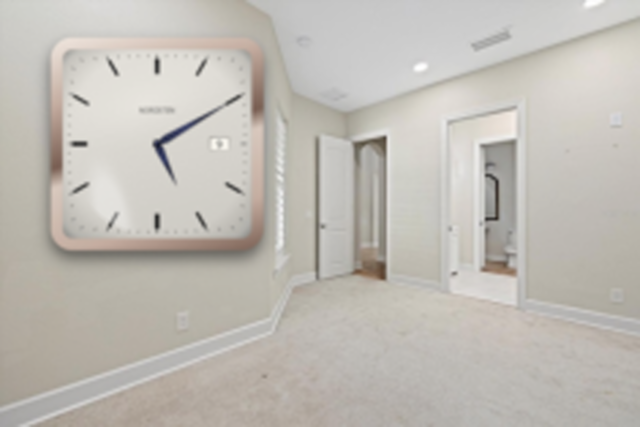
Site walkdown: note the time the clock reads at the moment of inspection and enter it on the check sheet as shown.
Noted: 5:10
